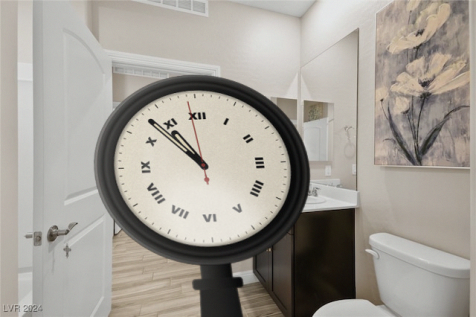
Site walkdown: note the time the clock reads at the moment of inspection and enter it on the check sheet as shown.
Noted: 10:52:59
